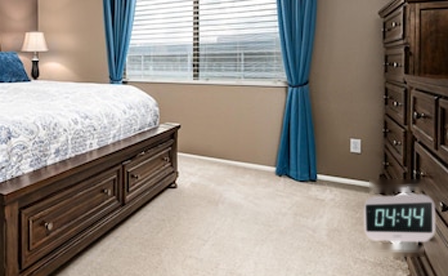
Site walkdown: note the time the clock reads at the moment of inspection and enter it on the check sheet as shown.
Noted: 4:44
